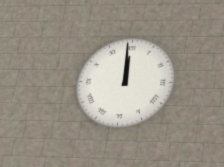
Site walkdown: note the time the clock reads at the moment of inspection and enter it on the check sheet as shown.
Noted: 11:59
